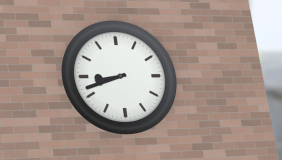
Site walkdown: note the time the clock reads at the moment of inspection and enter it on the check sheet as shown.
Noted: 8:42
